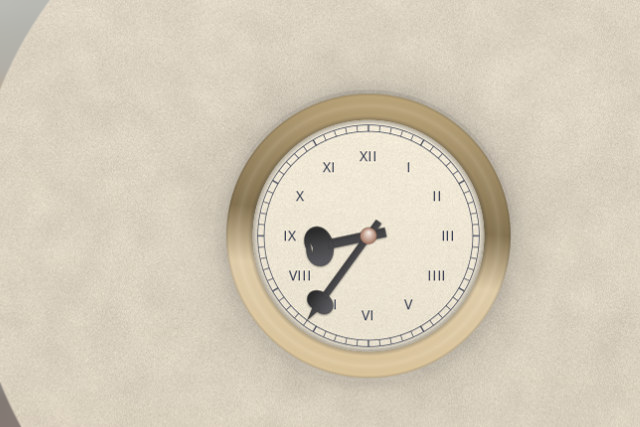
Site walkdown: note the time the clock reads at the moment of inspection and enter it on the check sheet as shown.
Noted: 8:36
